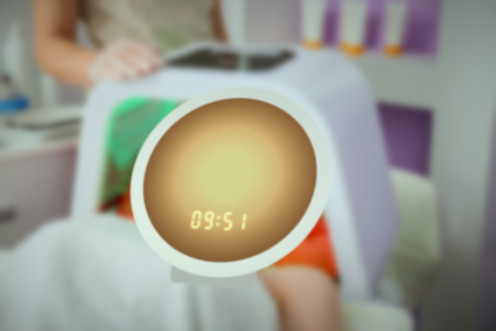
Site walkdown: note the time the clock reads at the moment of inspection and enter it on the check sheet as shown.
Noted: 9:51
